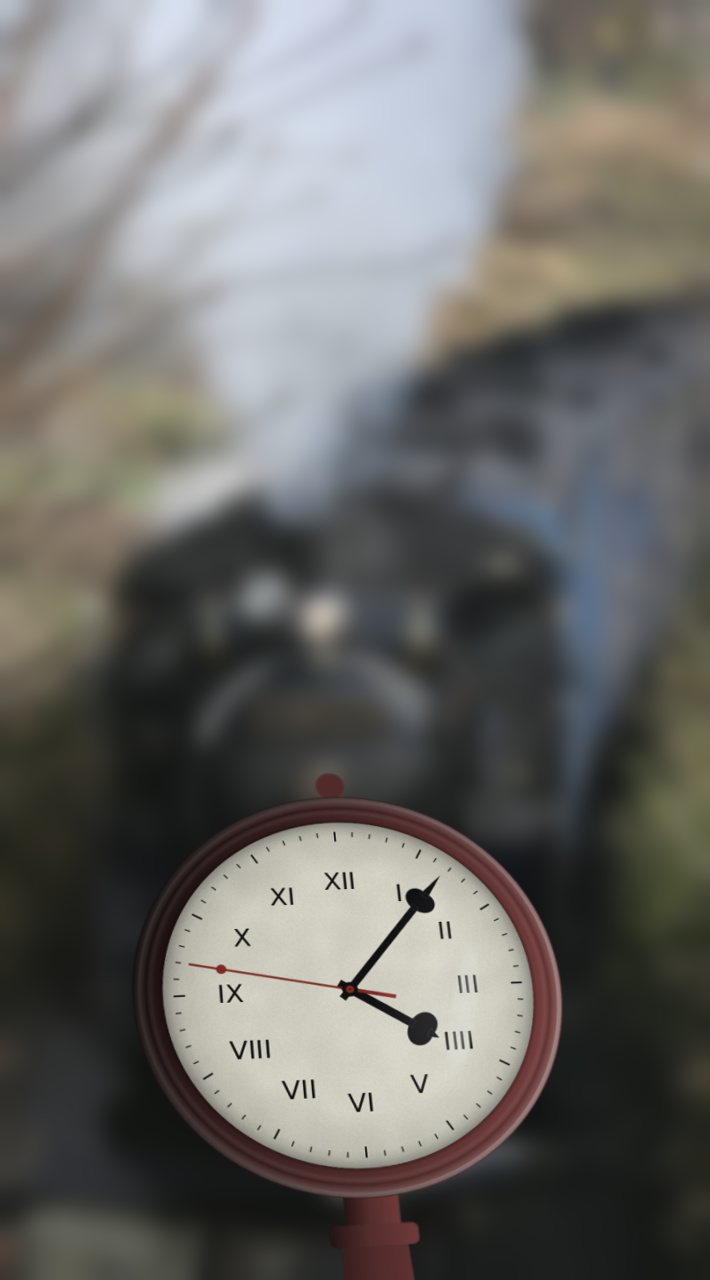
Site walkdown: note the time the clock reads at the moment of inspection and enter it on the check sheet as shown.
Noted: 4:06:47
